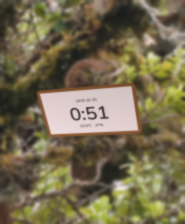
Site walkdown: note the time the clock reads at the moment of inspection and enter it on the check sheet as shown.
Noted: 0:51
